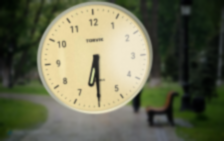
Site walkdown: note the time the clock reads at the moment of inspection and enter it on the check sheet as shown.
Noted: 6:30
